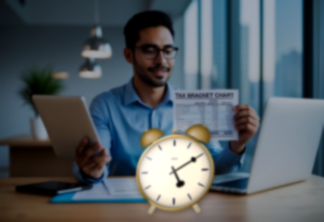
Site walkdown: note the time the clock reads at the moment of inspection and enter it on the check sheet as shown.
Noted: 5:10
